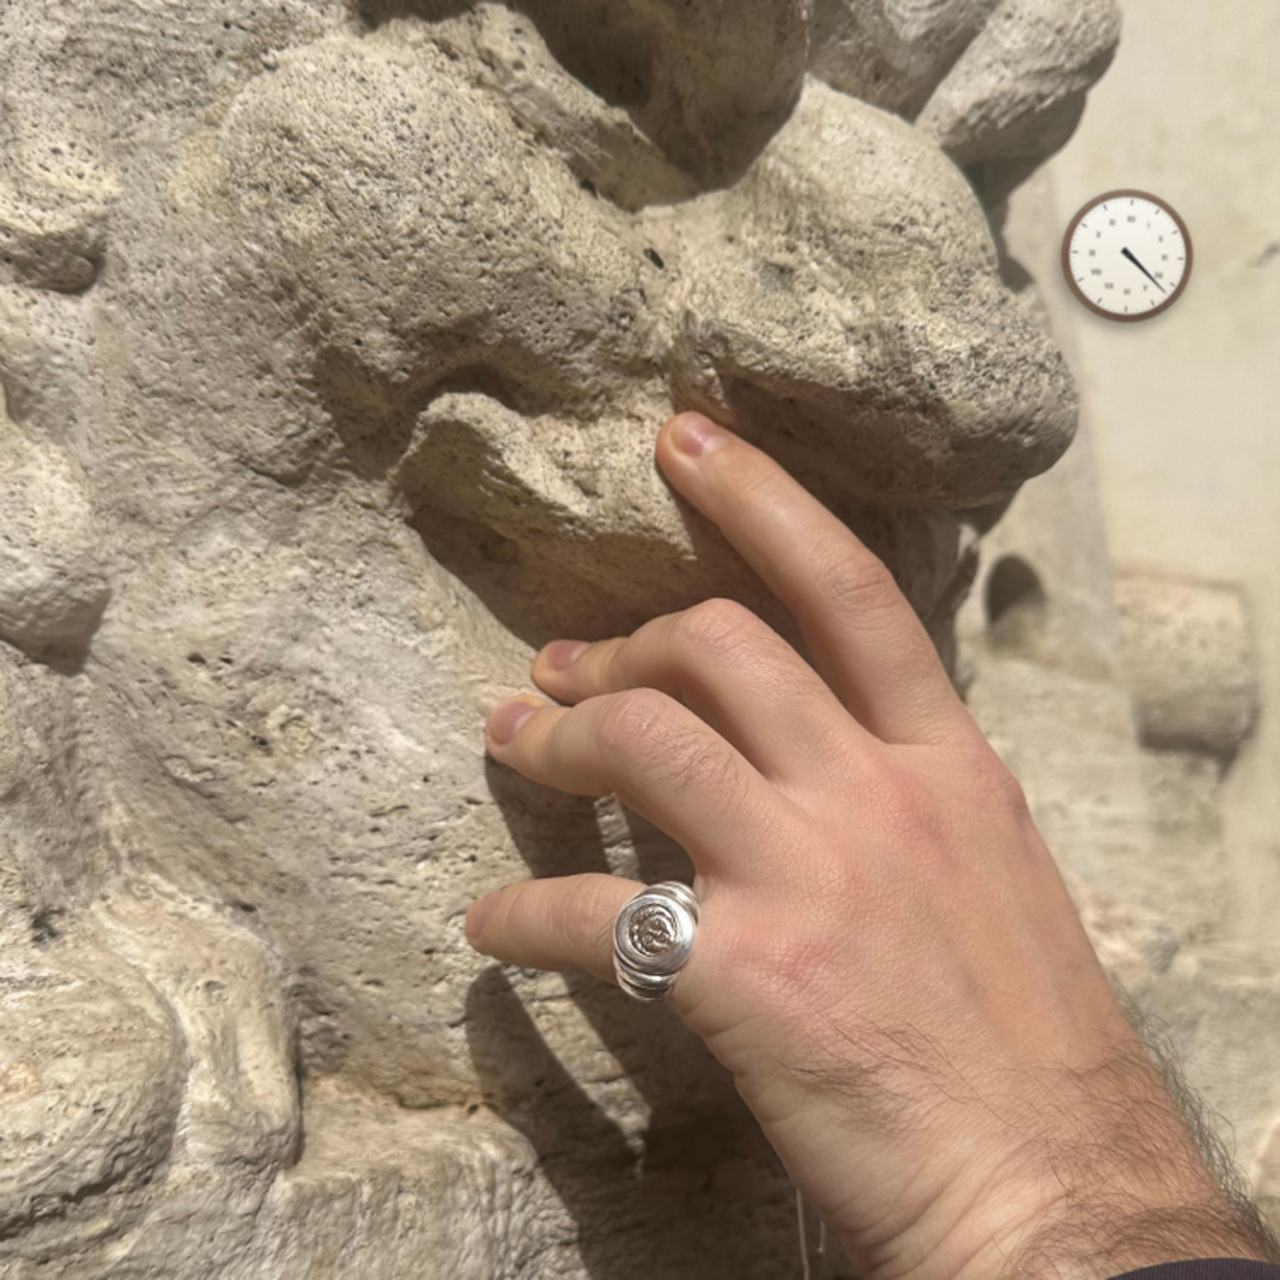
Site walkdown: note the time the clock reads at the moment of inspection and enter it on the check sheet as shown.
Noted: 4:22
